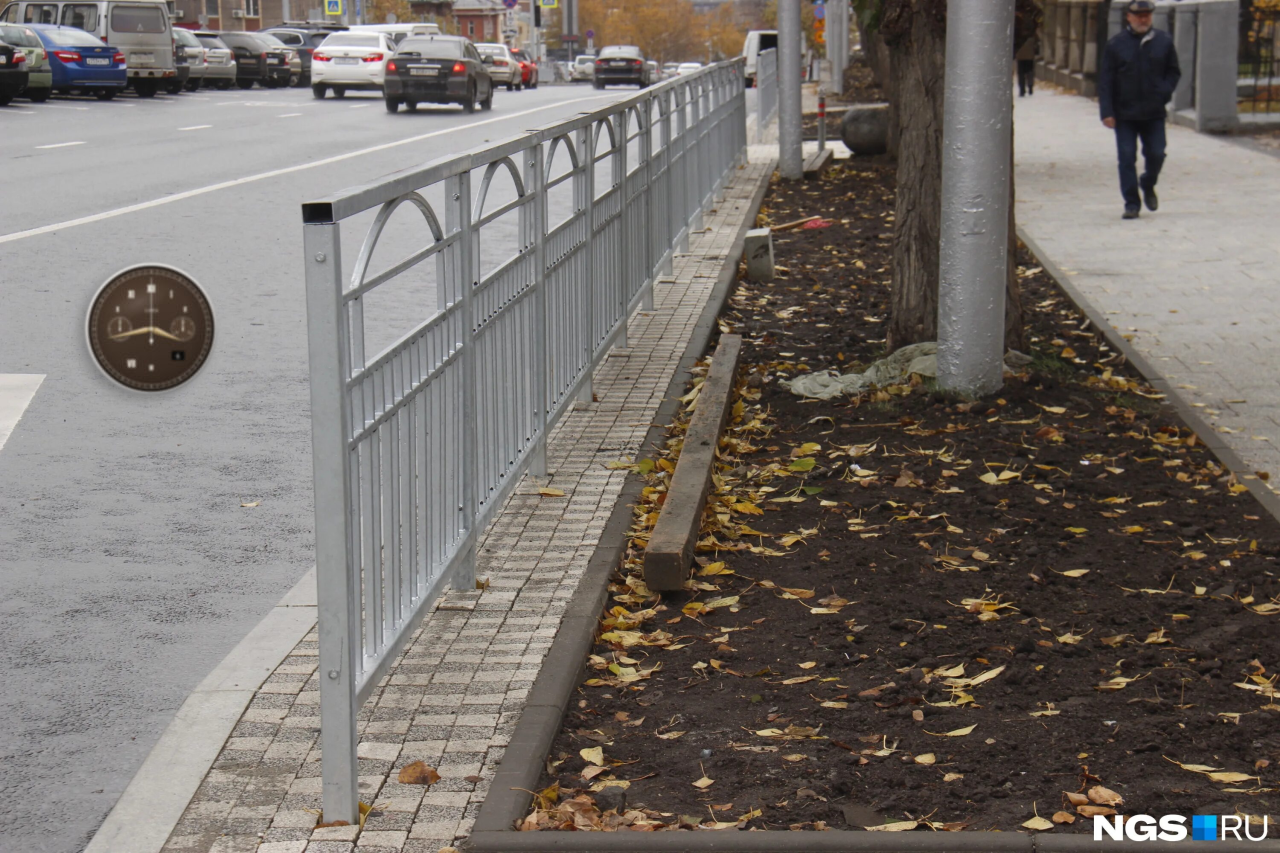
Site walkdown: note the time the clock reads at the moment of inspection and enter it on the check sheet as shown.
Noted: 3:43
